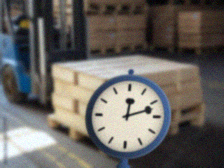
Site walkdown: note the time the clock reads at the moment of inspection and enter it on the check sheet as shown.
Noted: 12:12
